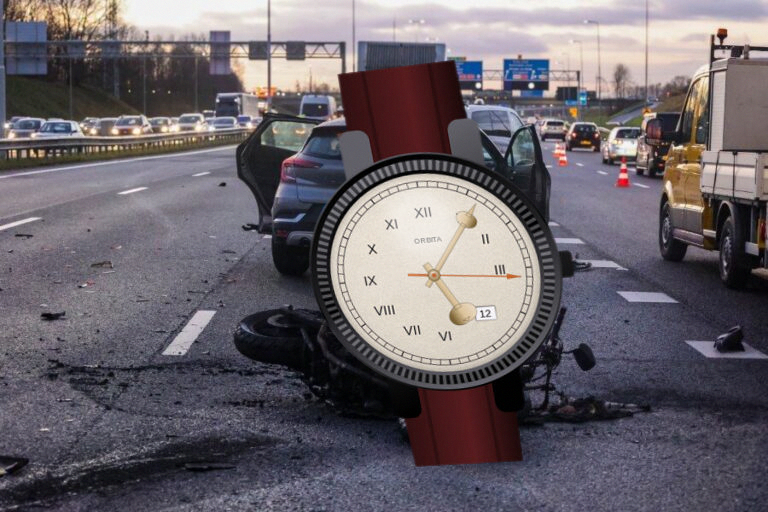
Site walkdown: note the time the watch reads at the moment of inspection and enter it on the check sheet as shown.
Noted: 5:06:16
